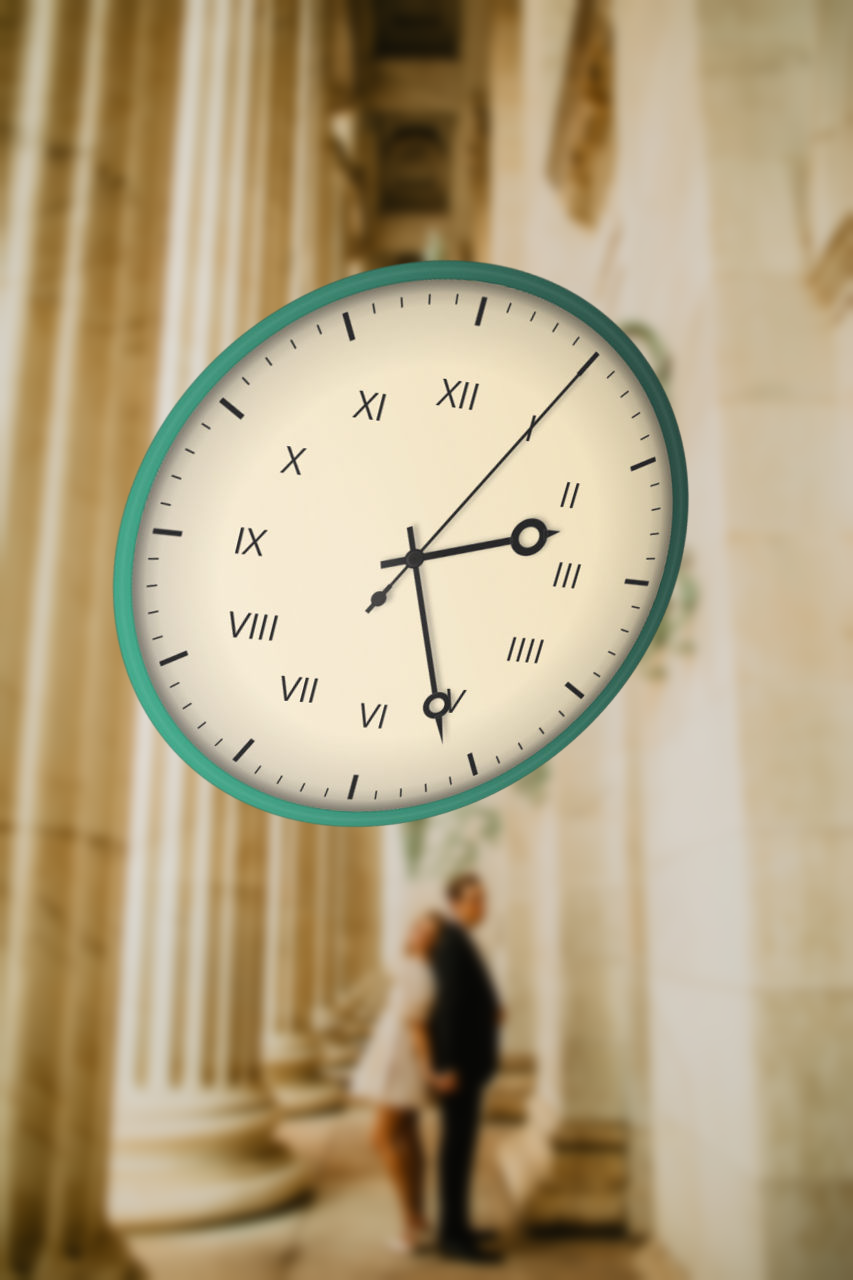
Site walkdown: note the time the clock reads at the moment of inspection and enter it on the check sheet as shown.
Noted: 2:26:05
